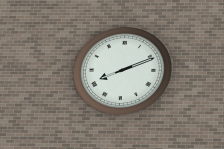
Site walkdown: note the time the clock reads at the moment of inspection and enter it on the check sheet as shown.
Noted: 8:11
